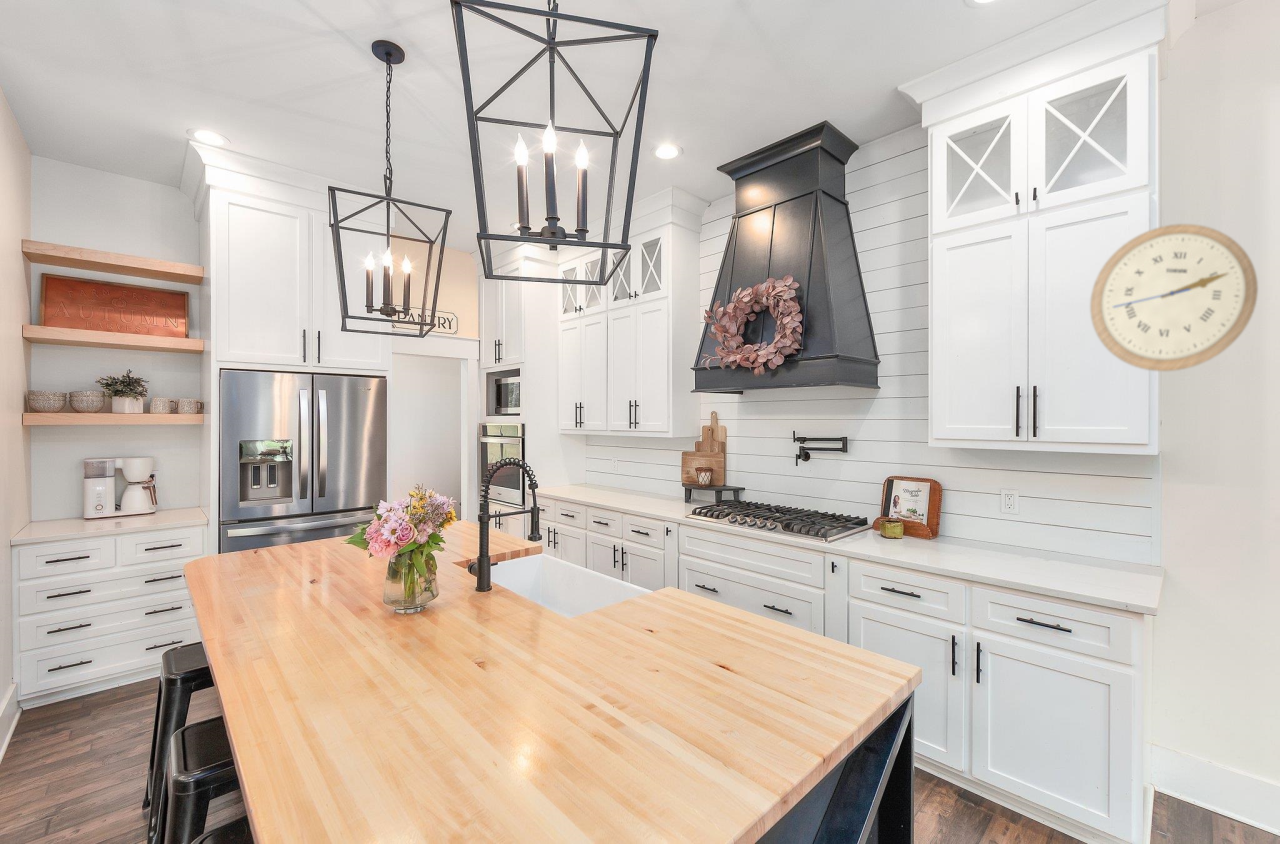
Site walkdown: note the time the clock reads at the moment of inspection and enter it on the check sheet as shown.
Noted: 2:10:42
